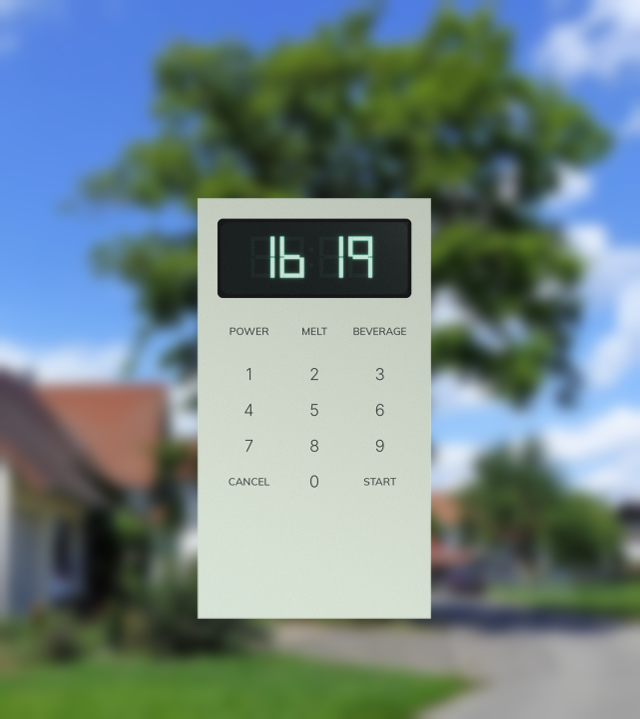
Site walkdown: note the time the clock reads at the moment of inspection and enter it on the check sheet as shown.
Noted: 16:19
